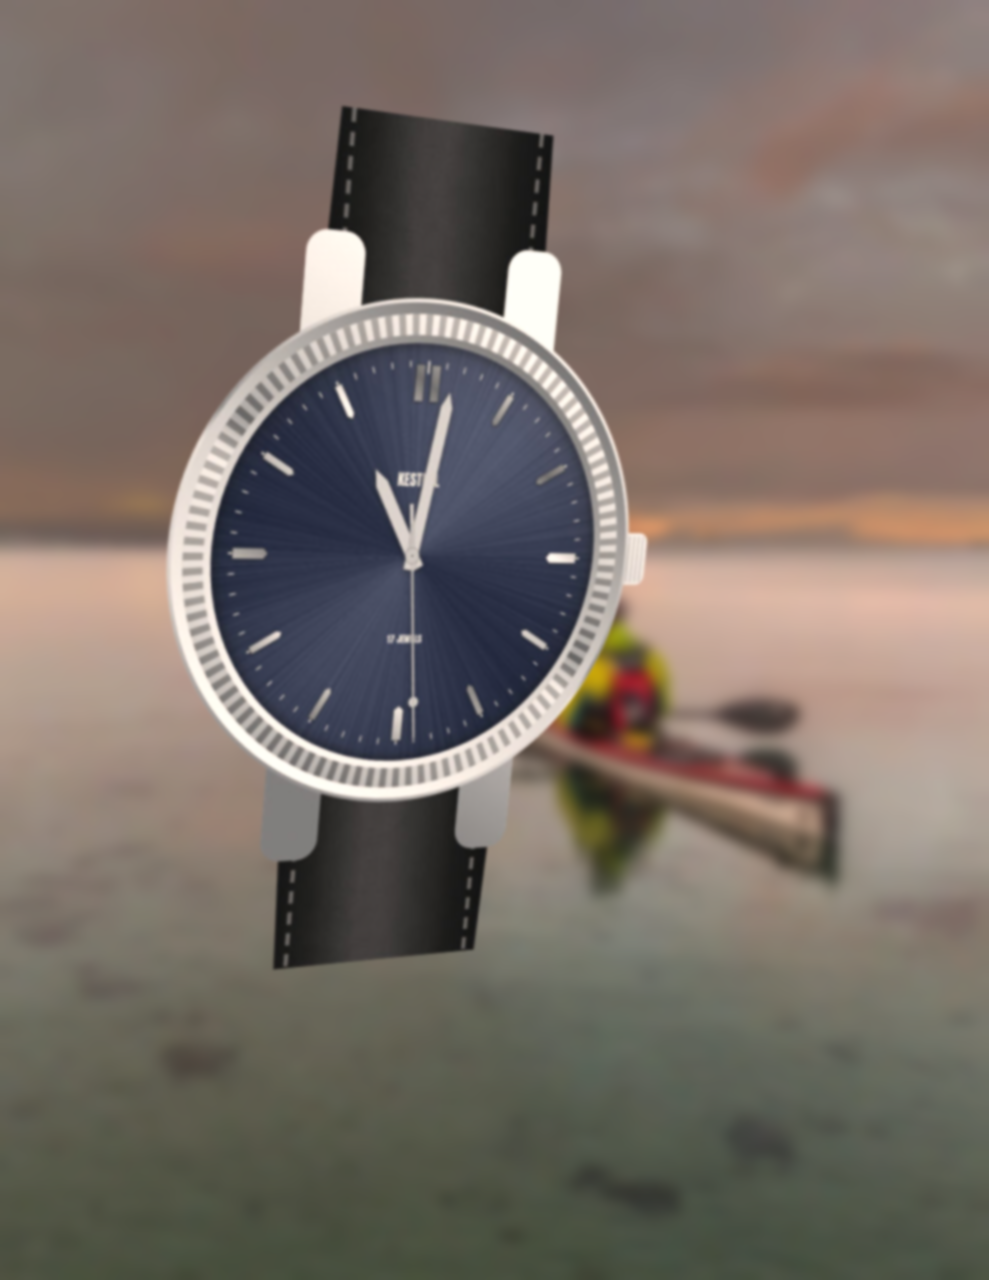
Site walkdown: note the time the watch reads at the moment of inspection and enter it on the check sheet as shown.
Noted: 11:01:29
